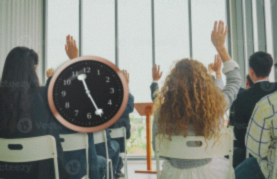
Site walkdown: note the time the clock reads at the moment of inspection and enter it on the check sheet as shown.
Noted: 11:26
